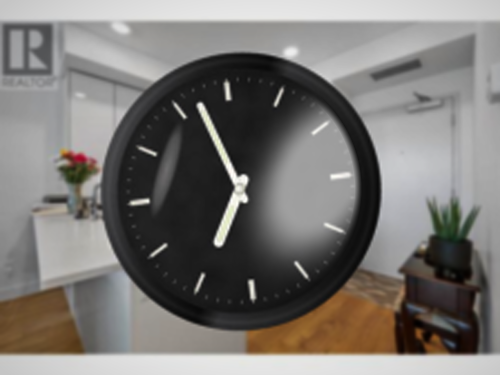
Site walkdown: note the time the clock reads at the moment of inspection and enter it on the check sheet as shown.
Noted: 6:57
